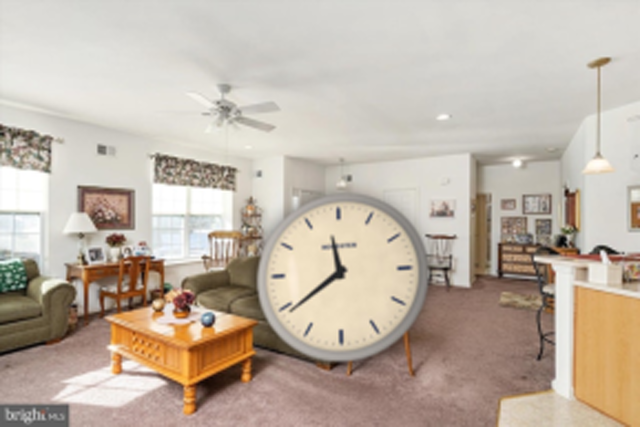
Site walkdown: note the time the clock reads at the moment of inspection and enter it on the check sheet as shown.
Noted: 11:39
